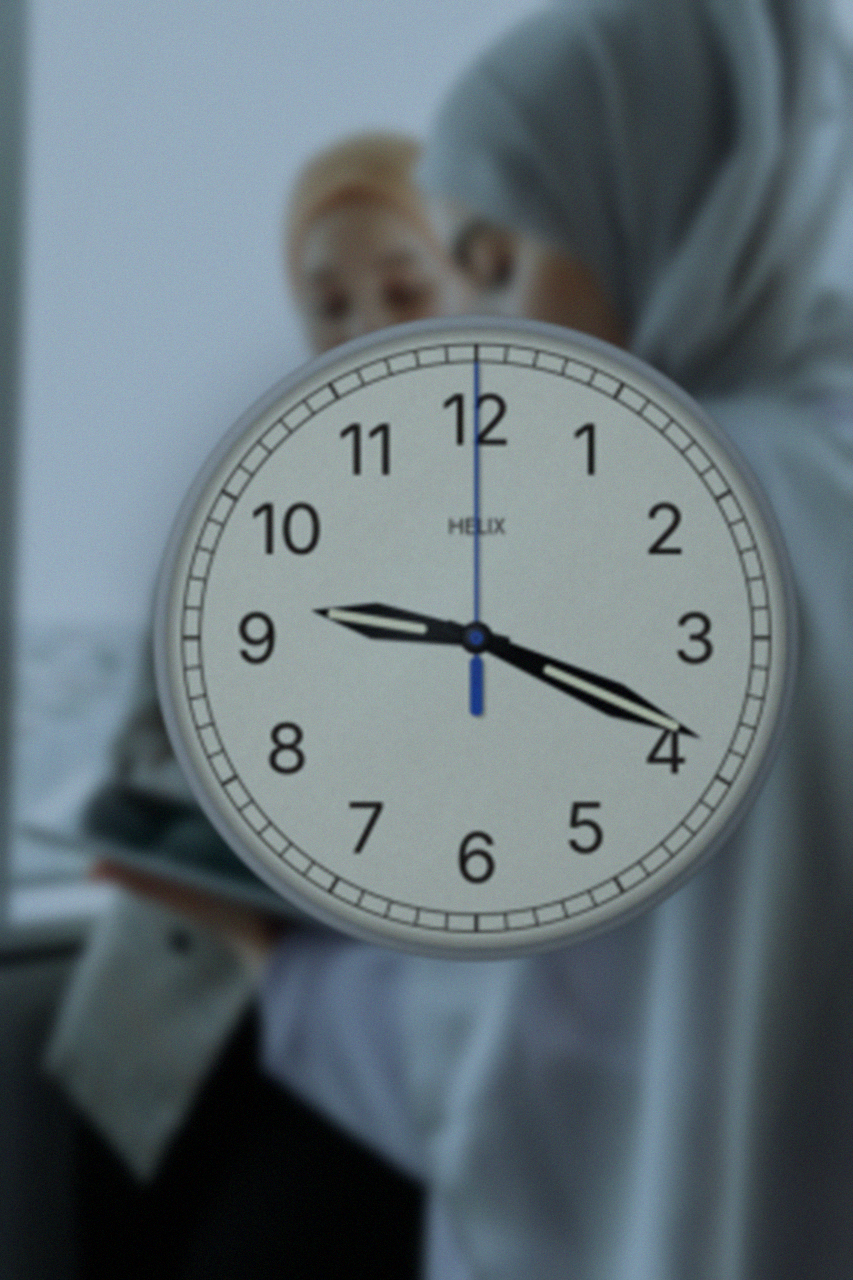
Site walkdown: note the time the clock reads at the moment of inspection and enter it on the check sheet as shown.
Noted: 9:19:00
